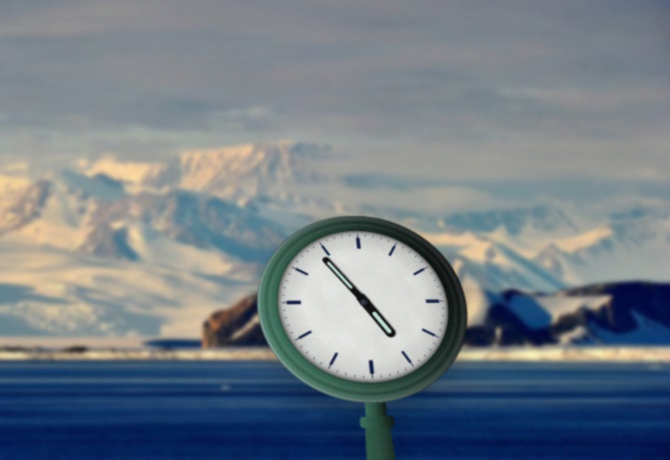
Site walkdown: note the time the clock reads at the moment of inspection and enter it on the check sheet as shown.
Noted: 4:54
